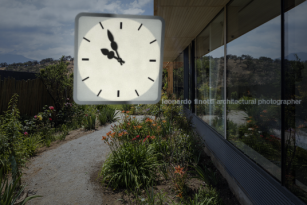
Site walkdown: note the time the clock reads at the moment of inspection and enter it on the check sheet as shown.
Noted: 9:56
